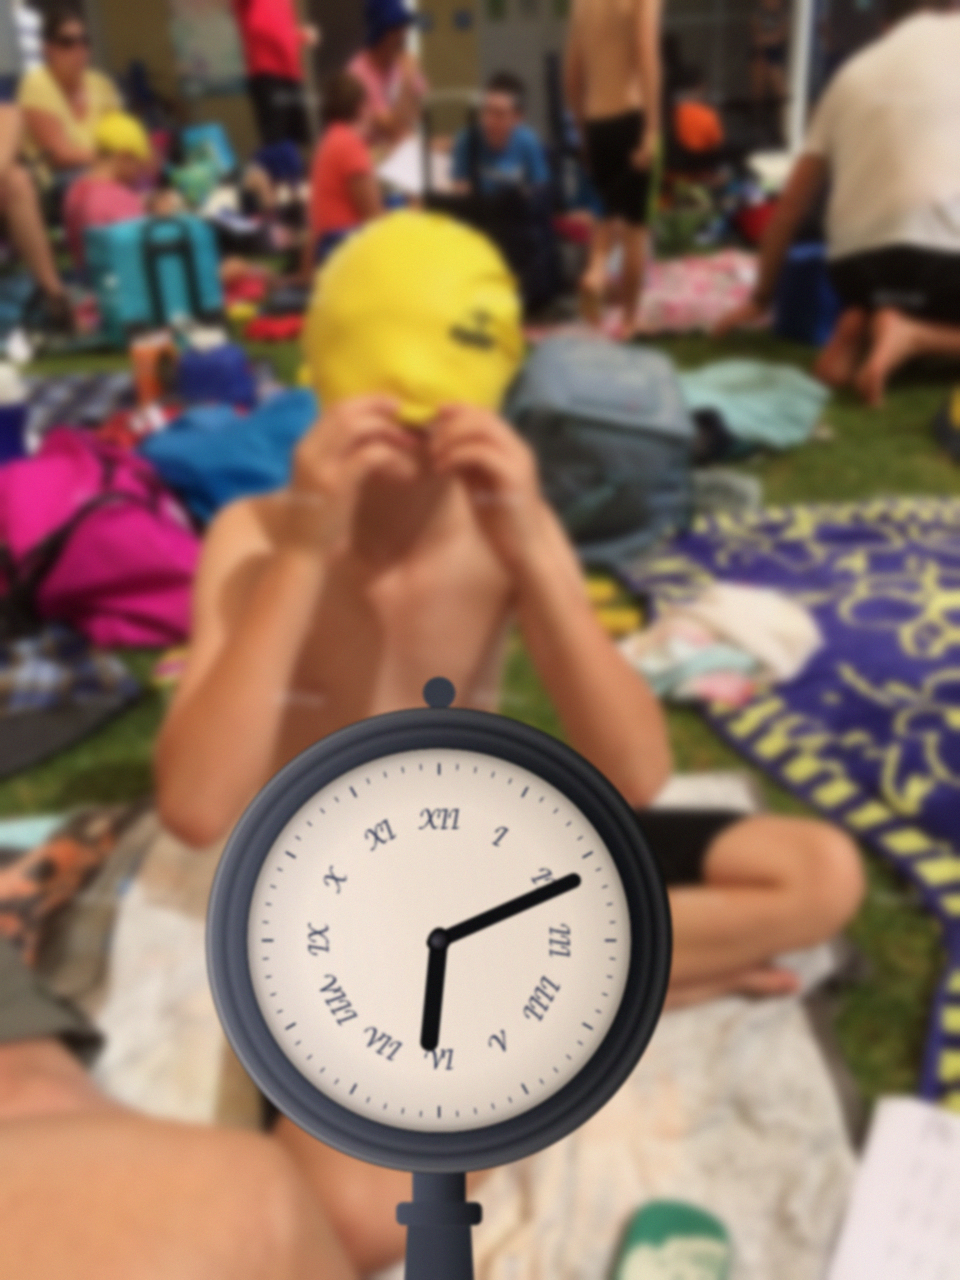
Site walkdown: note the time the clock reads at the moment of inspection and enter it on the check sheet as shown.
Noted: 6:11
